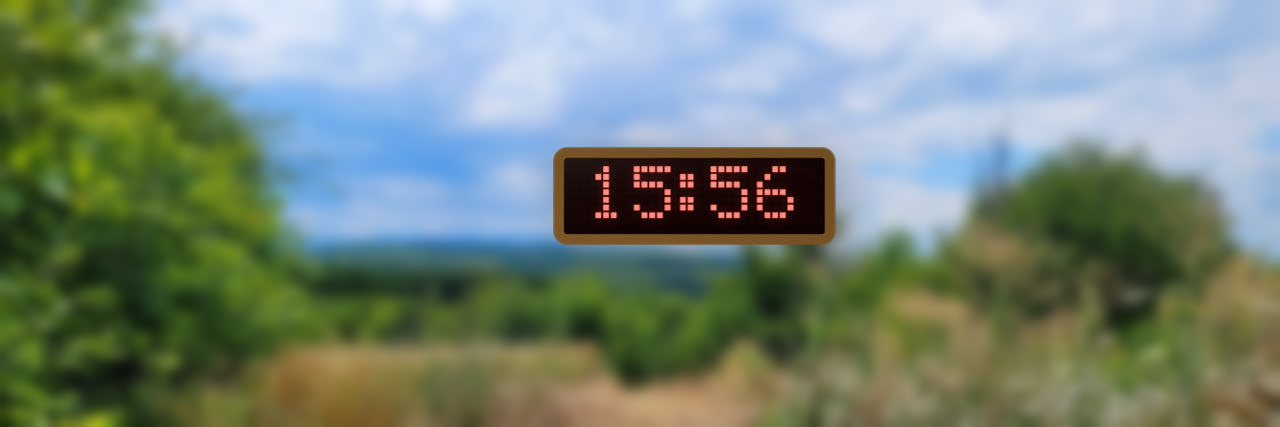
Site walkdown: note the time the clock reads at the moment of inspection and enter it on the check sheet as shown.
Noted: 15:56
